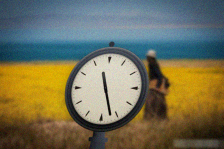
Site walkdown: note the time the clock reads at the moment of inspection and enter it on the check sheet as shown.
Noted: 11:27
